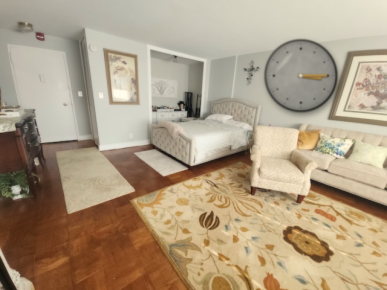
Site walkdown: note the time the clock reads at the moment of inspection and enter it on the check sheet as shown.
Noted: 3:15
